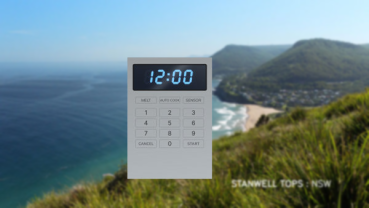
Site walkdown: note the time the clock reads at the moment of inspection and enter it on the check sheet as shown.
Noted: 12:00
